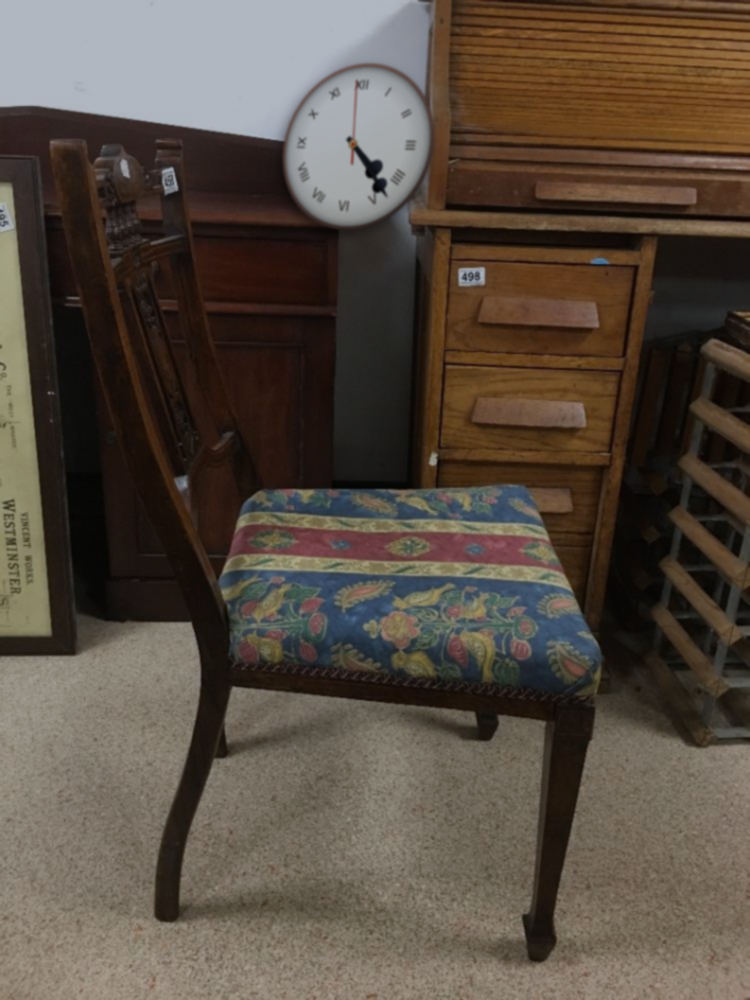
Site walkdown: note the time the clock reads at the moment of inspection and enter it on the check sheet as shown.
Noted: 4:22:59
